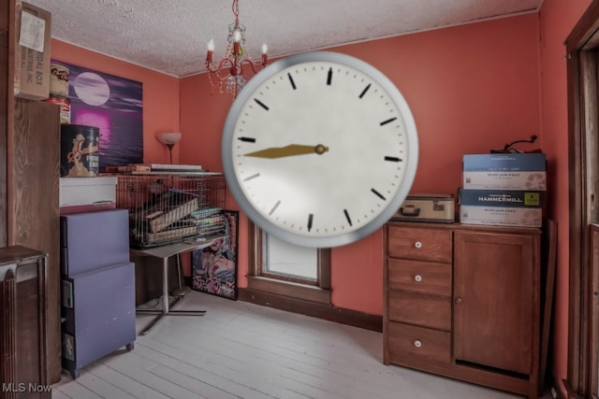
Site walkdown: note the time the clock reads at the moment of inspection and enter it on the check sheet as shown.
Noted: 8:43
